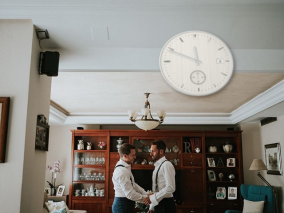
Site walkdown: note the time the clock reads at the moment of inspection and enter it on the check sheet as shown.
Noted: 11:49
